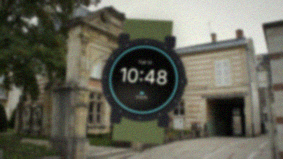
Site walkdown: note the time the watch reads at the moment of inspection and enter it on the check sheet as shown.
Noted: 10:48
